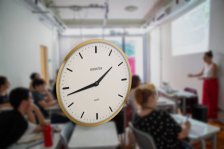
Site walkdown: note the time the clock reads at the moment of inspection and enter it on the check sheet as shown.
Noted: 1:43
